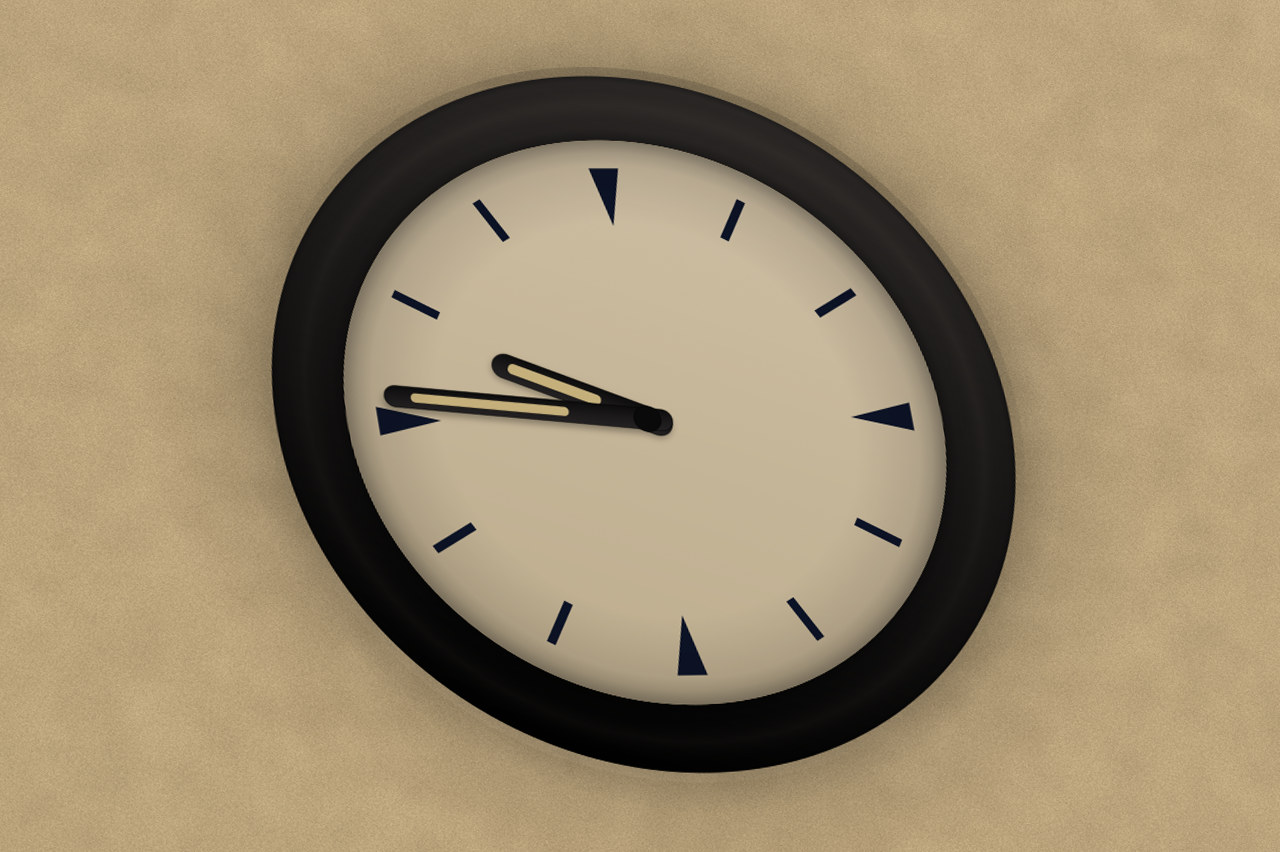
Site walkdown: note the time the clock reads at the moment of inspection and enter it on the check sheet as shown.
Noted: 9:46
